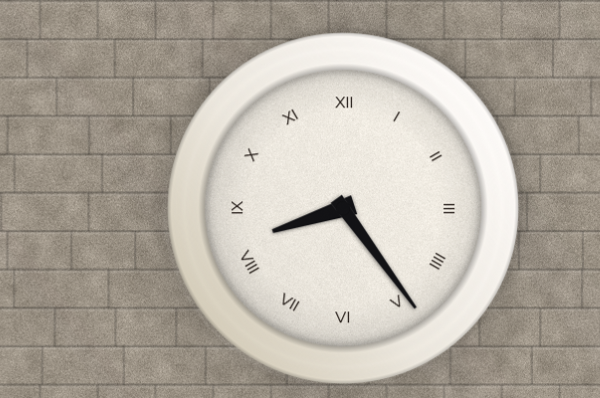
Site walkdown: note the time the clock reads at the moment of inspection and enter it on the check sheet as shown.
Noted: 8:24
